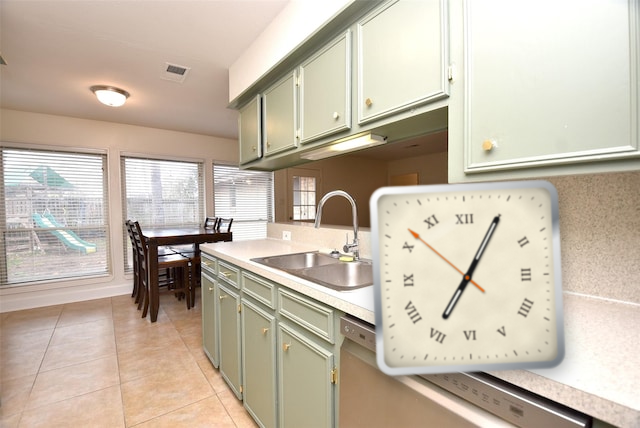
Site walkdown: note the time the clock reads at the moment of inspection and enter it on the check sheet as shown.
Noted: 7:04:52
